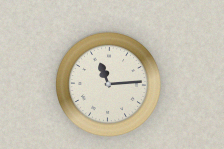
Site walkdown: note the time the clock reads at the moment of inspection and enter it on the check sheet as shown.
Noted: 11:14
